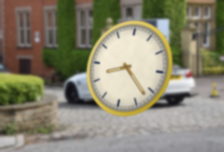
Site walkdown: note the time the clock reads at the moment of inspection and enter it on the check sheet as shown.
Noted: 8:22
